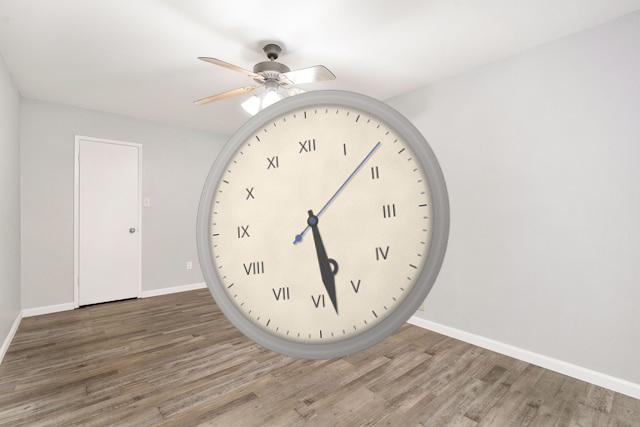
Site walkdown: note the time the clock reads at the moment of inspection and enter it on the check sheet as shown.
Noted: 5:28:08
